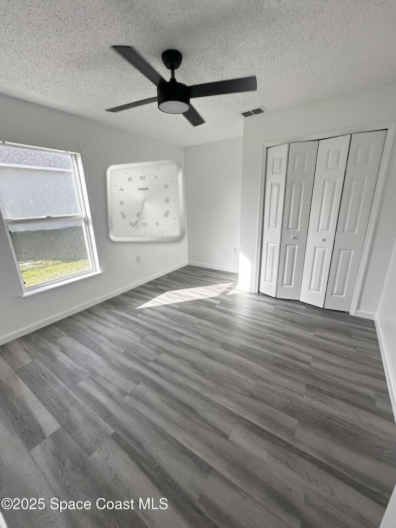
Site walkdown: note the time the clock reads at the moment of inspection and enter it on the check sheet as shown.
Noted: 6:33
